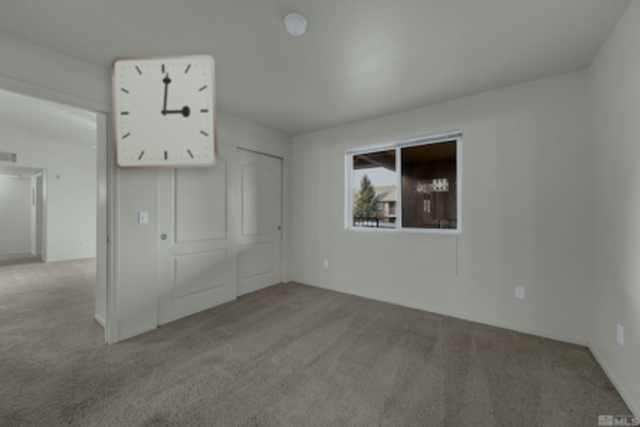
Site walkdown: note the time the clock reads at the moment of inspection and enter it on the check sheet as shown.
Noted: 3:01
